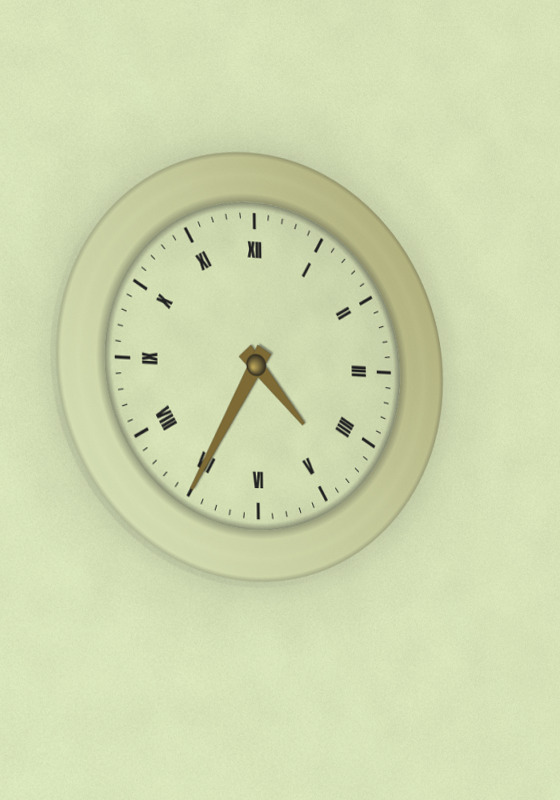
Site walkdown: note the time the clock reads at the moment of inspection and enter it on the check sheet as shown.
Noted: 4:35
